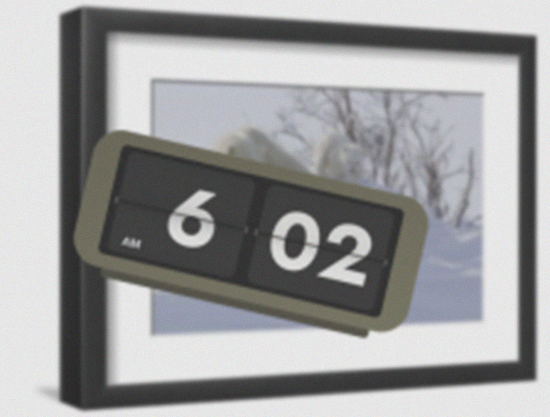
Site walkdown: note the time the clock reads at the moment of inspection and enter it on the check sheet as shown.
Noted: 6:02
